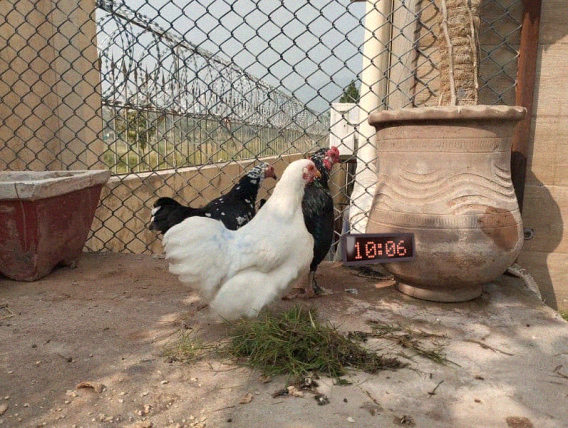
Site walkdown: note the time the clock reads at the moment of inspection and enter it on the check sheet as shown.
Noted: 10:06
